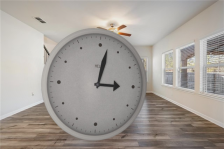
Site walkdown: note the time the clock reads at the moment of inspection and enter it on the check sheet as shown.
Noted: 3:02
